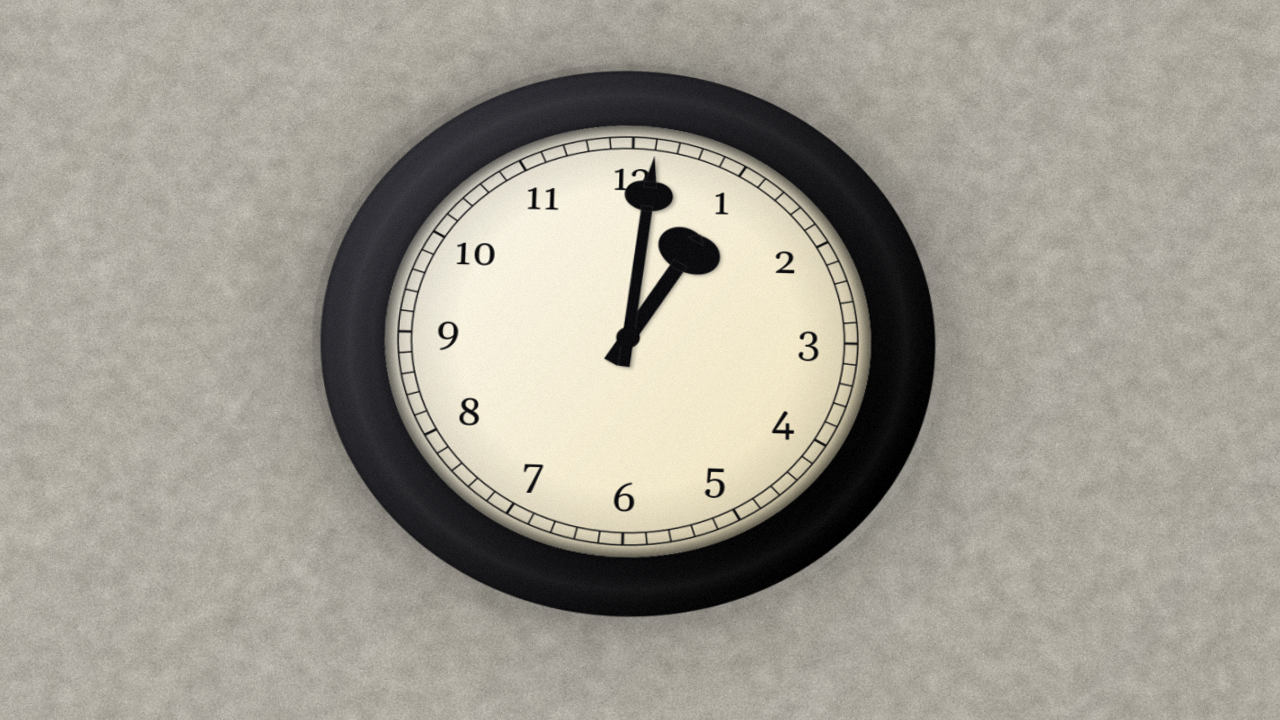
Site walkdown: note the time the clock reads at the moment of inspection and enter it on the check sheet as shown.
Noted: 1:01
